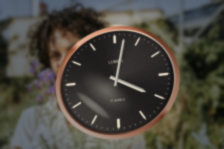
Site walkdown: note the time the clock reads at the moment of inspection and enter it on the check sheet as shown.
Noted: 4:02
